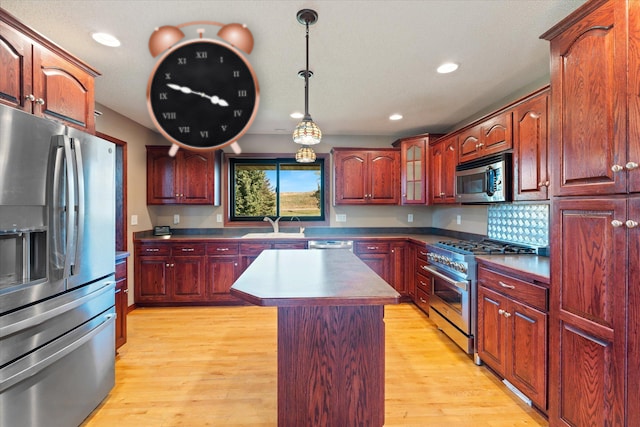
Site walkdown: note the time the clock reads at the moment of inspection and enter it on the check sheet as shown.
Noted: 3:48
